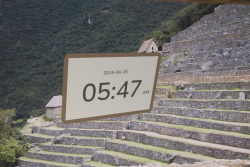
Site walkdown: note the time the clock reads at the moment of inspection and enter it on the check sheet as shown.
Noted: 5:47
